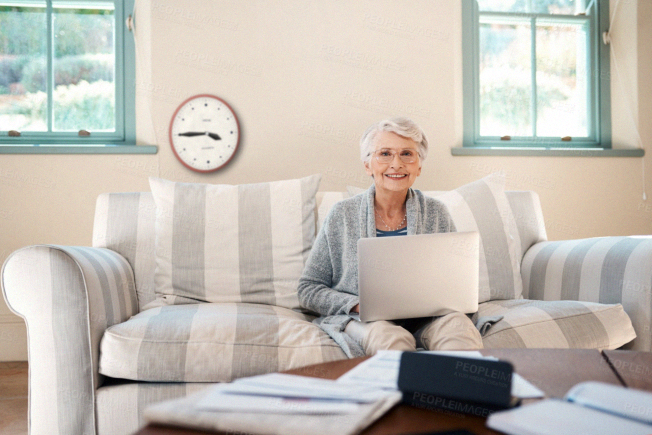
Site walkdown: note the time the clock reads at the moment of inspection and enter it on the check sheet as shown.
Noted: 3:45
